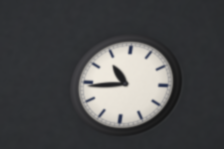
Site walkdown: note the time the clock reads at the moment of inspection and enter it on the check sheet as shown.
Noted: 10:44
